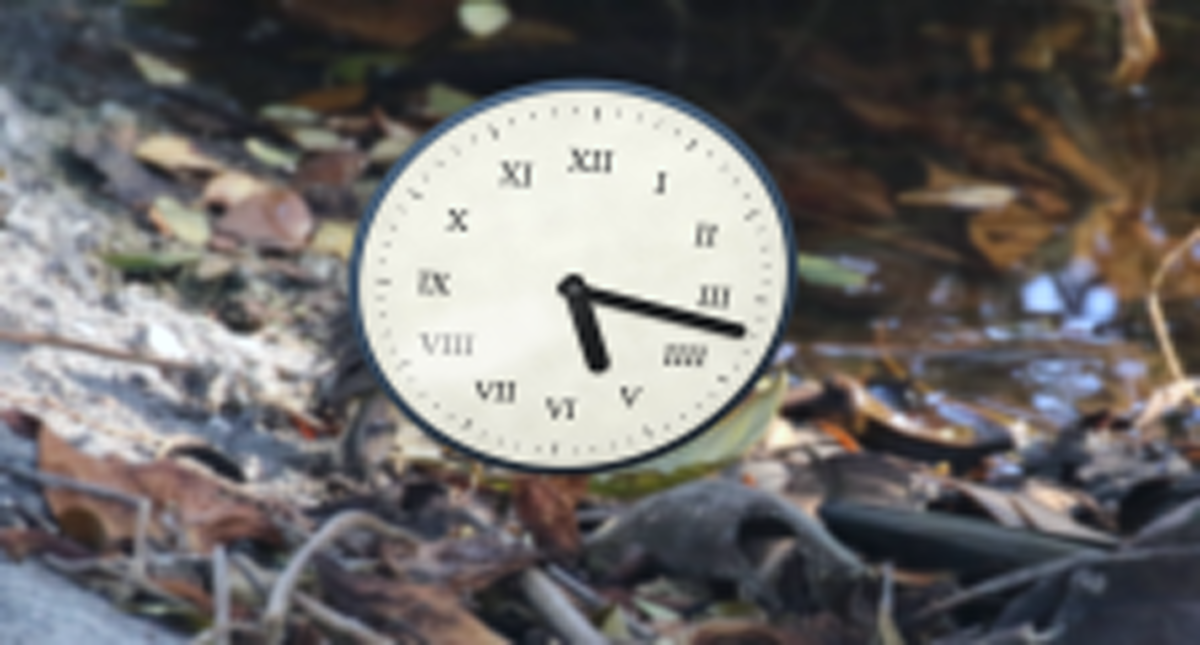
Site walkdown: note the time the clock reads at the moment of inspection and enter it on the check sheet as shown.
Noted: 5:17
